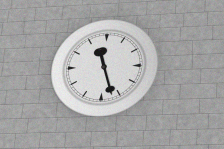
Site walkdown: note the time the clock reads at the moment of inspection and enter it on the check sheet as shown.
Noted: 11:27
